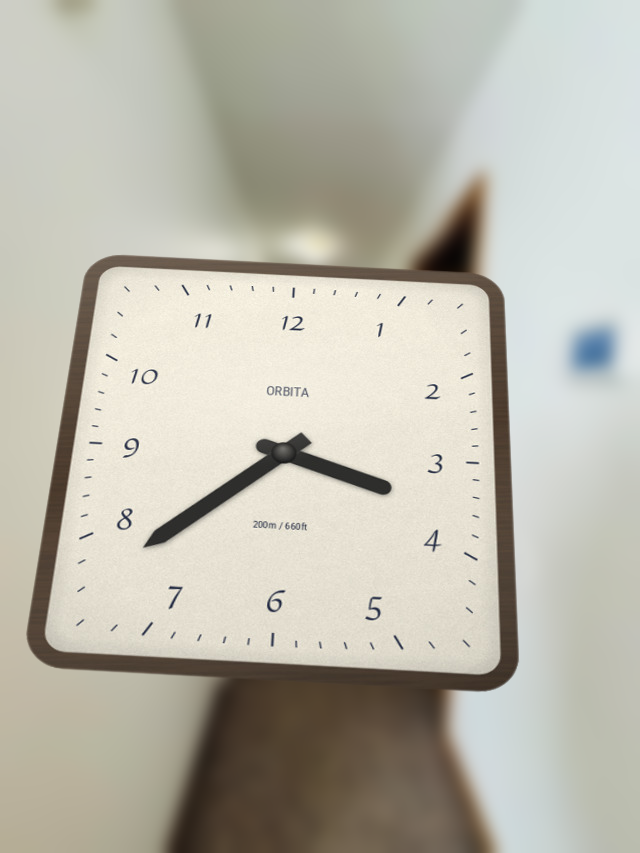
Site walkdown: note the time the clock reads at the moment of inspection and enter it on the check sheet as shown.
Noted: 3:38
